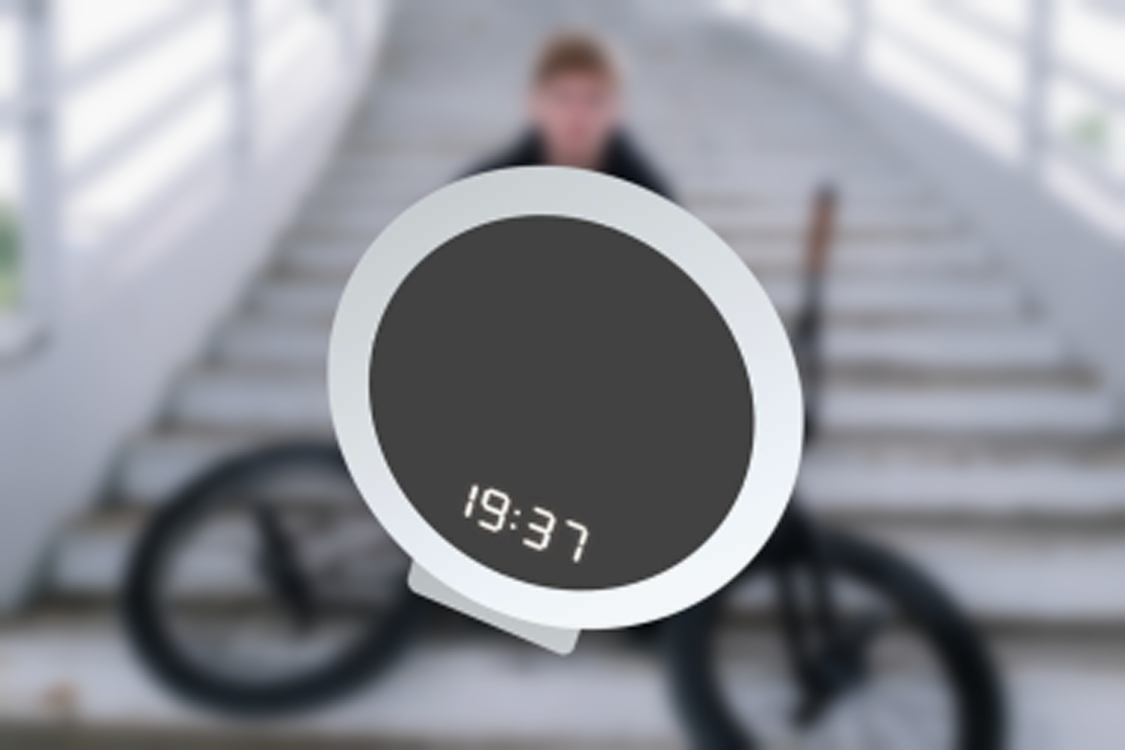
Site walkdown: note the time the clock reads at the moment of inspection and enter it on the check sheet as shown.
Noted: 19:37
